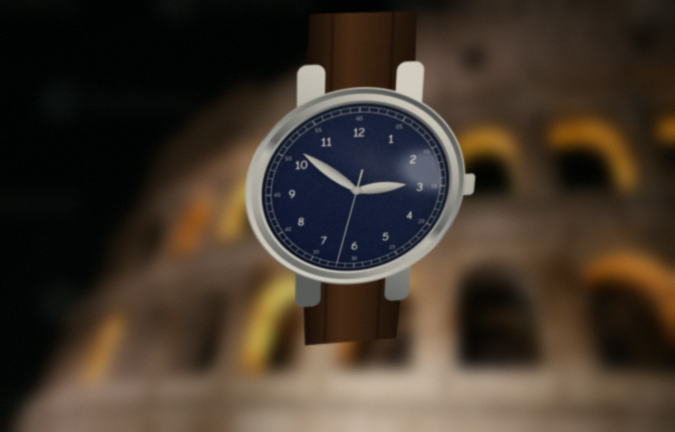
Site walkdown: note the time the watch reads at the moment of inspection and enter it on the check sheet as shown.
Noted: 2:51:32
